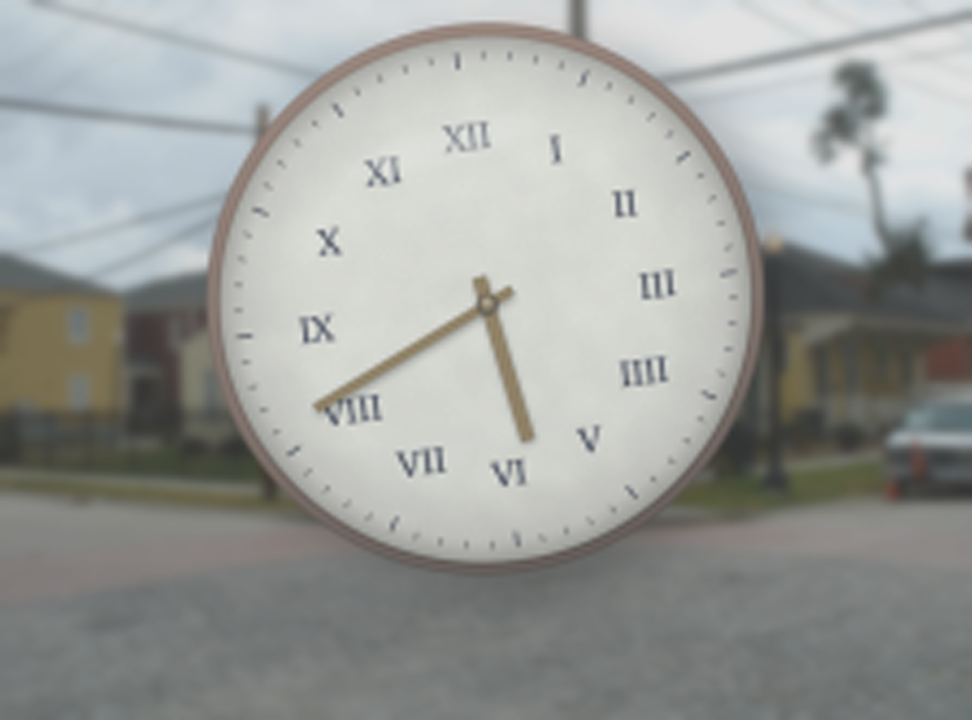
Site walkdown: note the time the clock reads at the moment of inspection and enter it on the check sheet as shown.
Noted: 5:41
